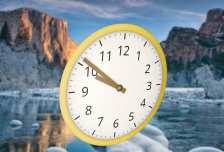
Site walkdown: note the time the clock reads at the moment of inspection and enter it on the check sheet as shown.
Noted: 9:51
